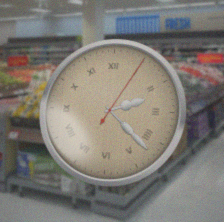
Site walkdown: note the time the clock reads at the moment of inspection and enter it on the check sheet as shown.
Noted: 2:22:05
